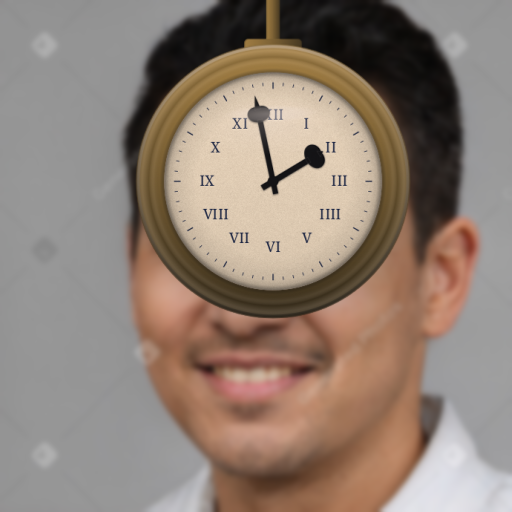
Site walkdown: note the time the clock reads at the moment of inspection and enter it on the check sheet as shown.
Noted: 1:58
